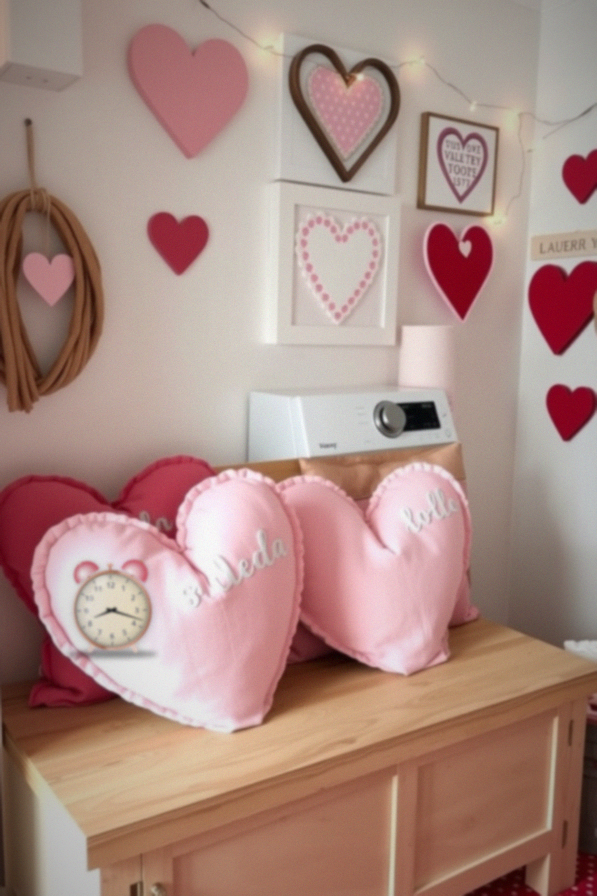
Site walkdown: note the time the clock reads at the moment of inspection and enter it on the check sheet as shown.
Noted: 8:18
